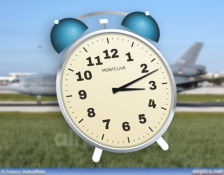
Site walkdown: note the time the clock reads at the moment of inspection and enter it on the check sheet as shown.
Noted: 3:12
